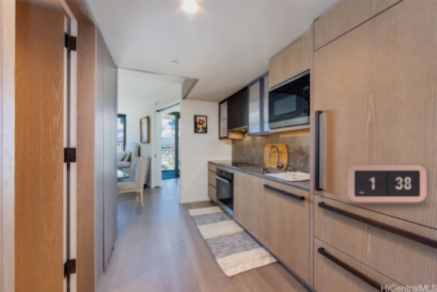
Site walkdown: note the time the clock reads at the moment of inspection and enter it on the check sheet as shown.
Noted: 1:38
